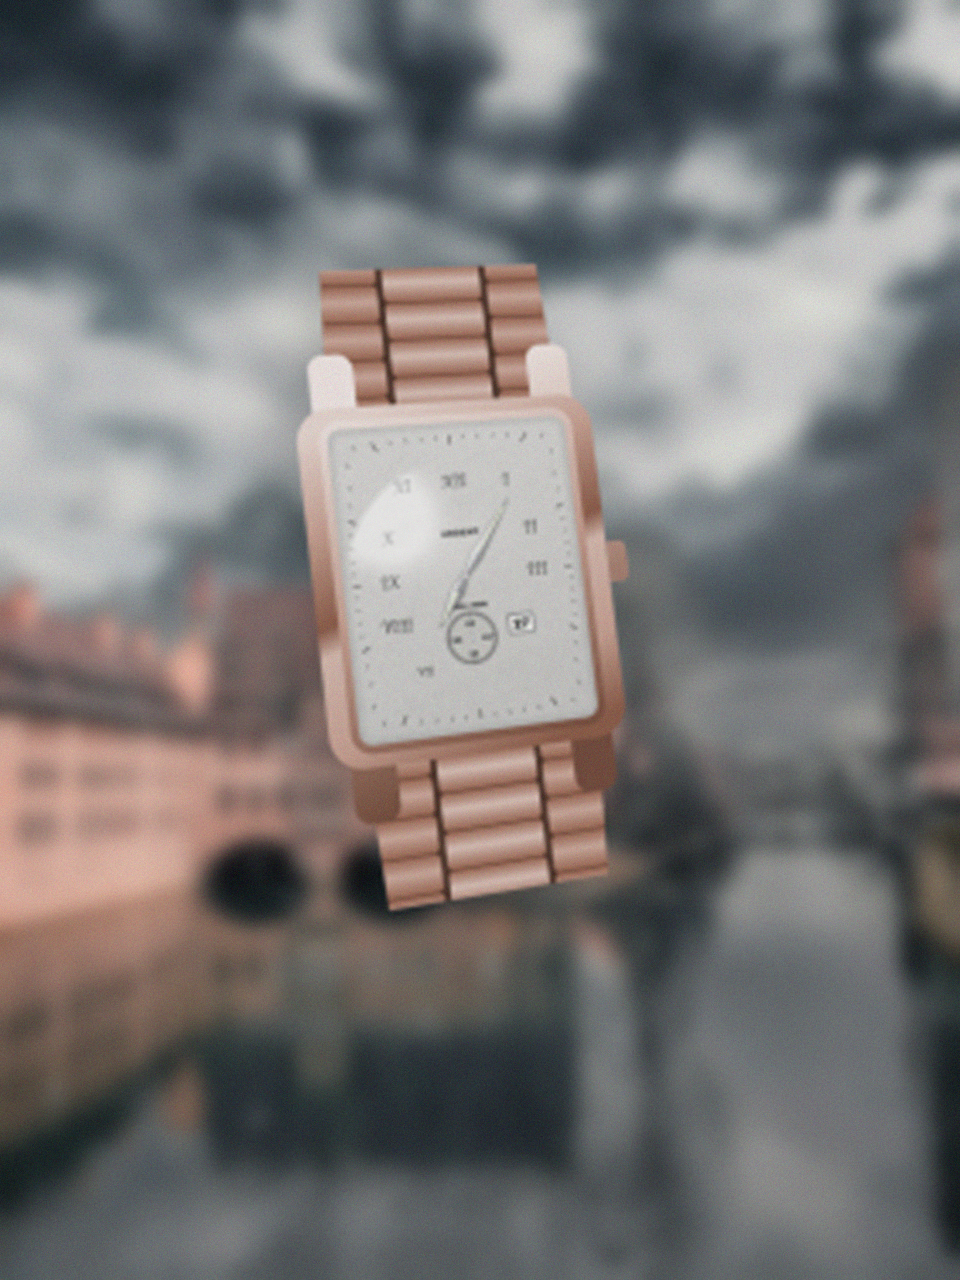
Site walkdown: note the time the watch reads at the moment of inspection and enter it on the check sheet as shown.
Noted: 7:06
